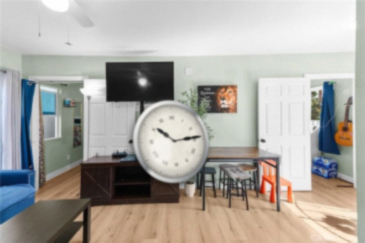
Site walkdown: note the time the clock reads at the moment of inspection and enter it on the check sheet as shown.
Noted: 10:14
